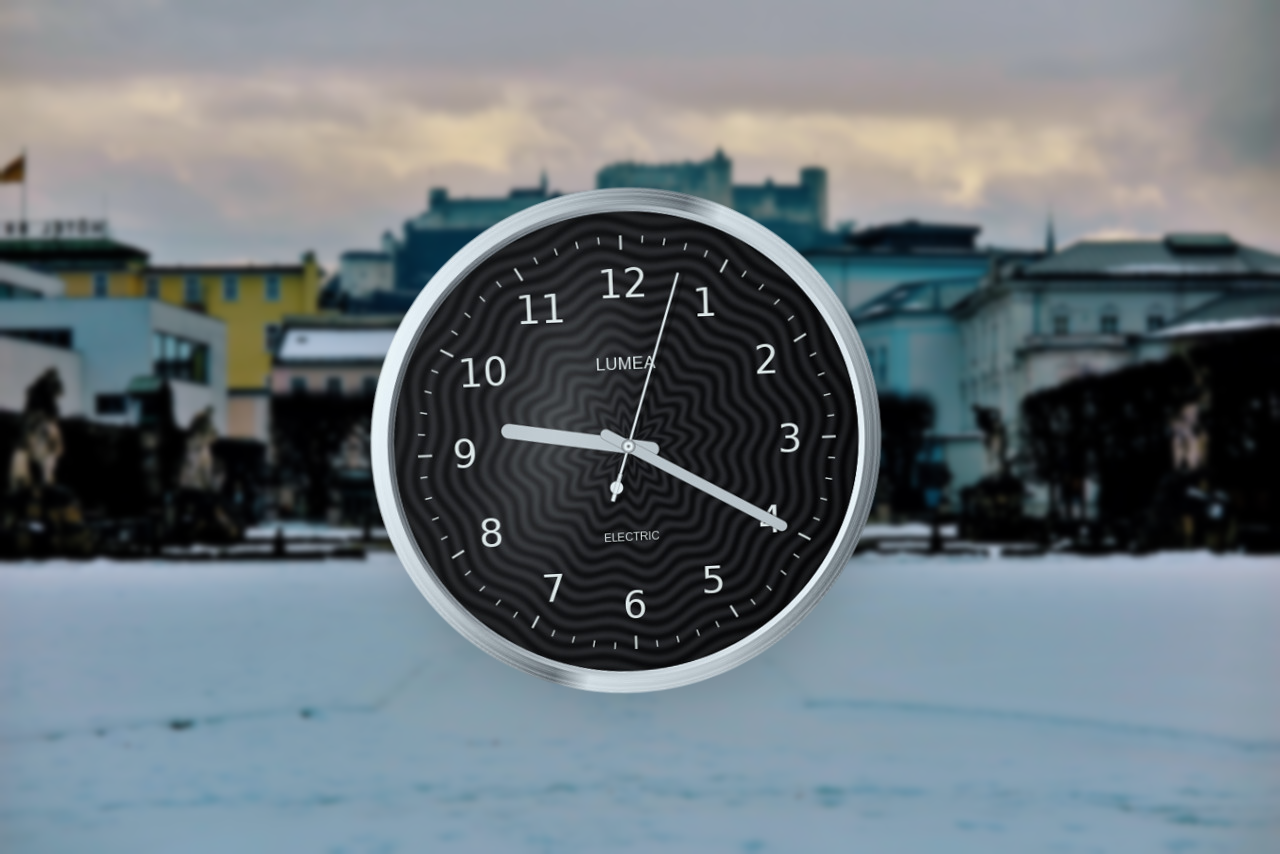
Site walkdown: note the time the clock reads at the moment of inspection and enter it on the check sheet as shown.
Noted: 9:20:03
